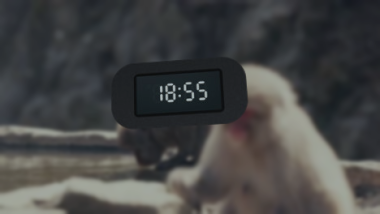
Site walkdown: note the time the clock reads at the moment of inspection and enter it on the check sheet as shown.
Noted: 18:55
